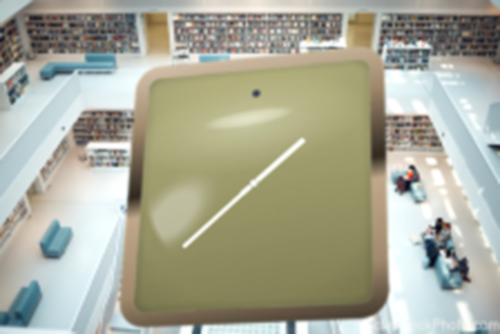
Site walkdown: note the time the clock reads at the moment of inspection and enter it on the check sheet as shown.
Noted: 1:38
